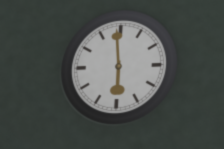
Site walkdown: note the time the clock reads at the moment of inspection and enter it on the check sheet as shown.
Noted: 5:59
